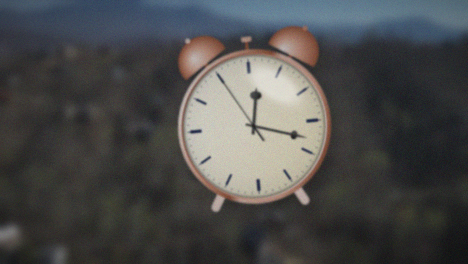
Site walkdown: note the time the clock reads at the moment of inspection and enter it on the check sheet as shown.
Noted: 12:17:55
